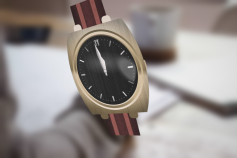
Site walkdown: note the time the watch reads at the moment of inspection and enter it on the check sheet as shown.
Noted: 11:59
